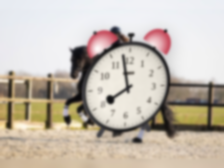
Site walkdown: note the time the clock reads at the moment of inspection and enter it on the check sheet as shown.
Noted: 7:58
